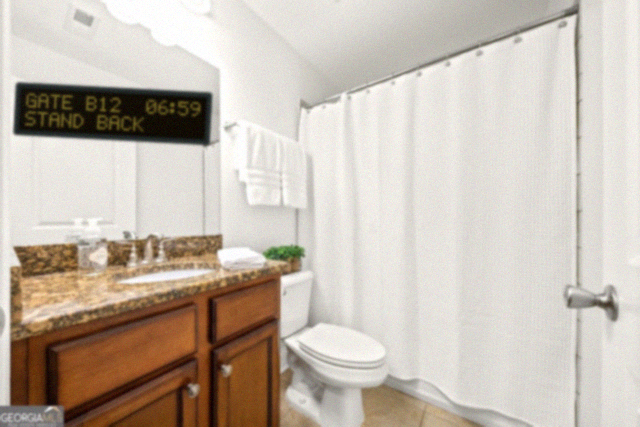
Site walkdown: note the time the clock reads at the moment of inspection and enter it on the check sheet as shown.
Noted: 6:59
